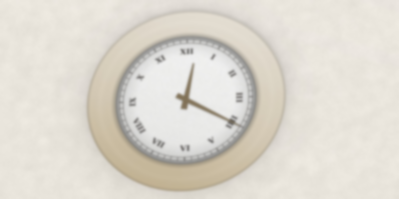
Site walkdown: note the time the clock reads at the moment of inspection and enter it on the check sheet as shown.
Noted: 12:20
